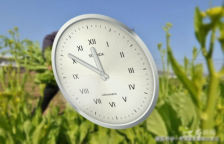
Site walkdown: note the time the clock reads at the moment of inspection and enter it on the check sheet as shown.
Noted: 11:51
